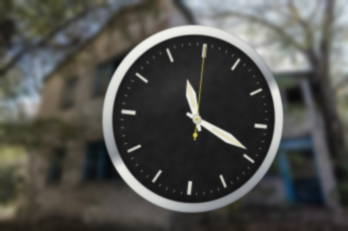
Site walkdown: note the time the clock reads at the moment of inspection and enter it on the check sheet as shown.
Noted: 11:19:00
